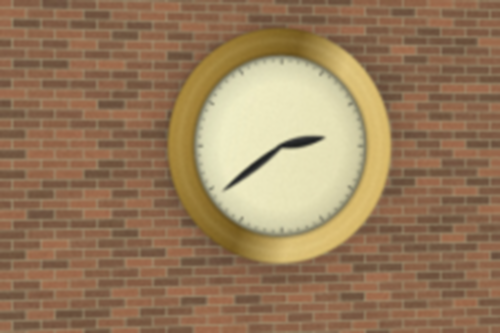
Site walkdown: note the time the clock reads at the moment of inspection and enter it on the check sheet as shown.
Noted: 2:39
